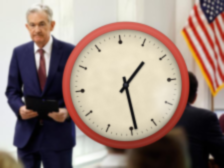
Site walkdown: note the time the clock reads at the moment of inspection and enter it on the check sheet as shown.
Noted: 1:29
